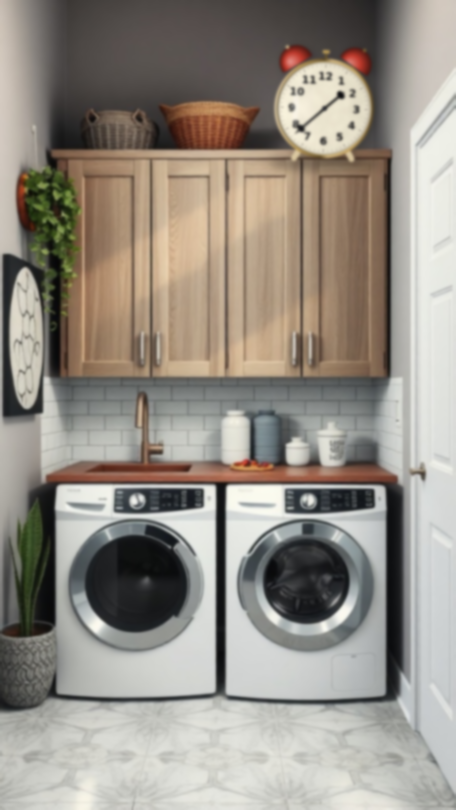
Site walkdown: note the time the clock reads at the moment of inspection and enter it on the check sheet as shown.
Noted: 1:38
